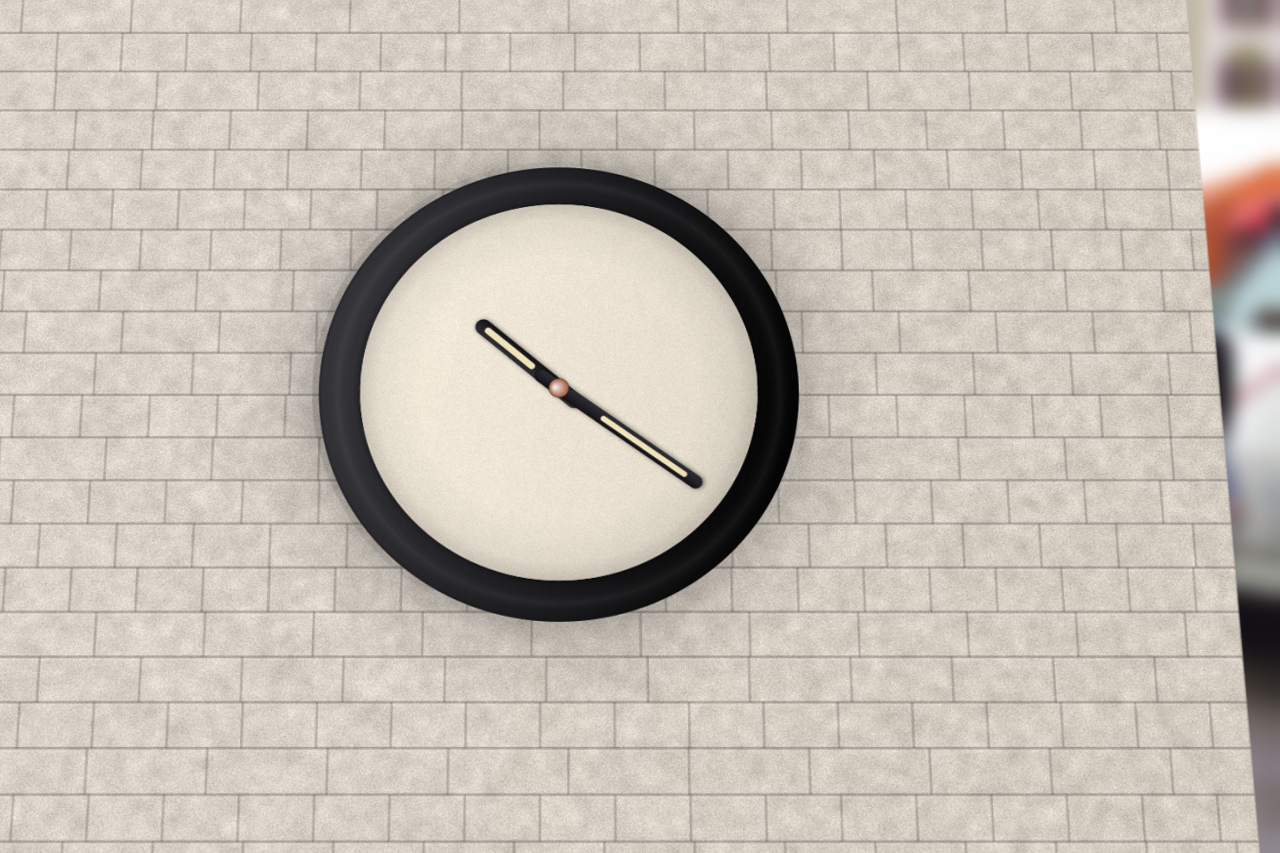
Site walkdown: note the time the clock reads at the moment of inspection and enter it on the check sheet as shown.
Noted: 10:21
